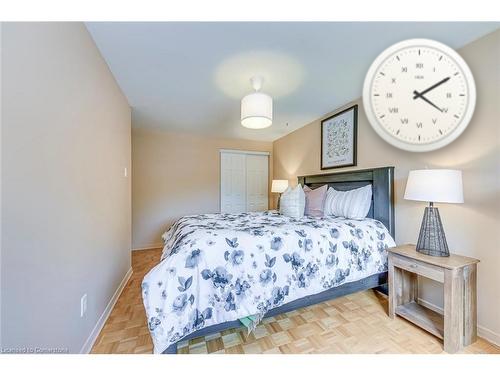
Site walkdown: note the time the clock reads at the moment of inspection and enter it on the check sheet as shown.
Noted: 4:10
